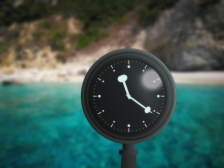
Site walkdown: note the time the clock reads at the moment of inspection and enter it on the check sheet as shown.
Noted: 11:21
